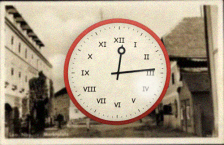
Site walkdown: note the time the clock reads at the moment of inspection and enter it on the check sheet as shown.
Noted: 12:14
